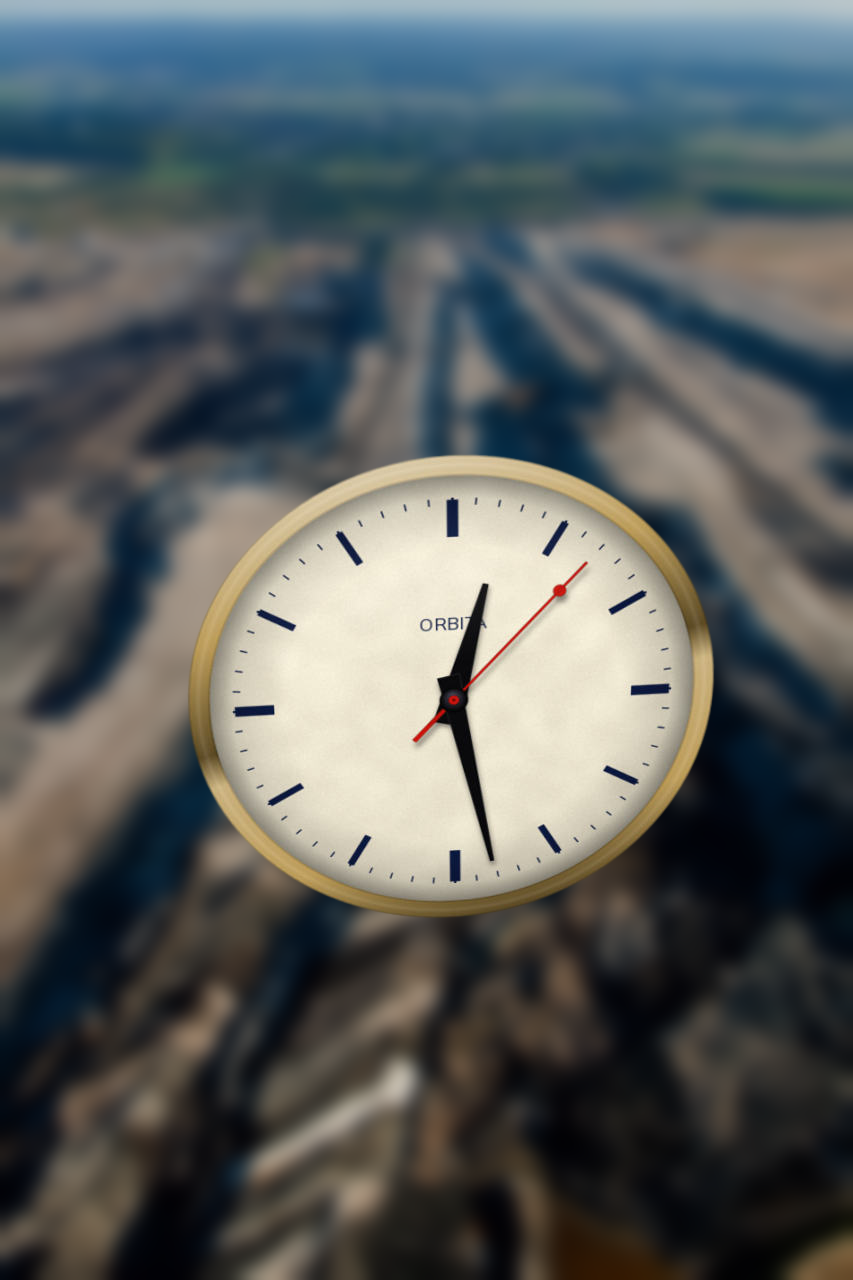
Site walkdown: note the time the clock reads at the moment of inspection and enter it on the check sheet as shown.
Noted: 12:28:07
